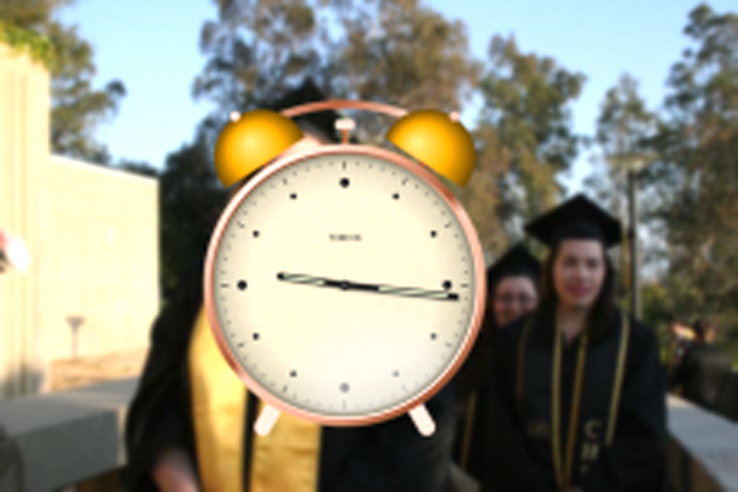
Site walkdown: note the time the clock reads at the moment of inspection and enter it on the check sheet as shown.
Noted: 9:16
